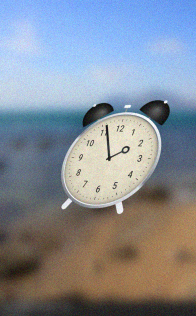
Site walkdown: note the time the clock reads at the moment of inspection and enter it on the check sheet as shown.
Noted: 1:56
